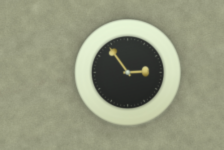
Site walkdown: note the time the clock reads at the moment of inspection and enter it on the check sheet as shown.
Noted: 2:54
